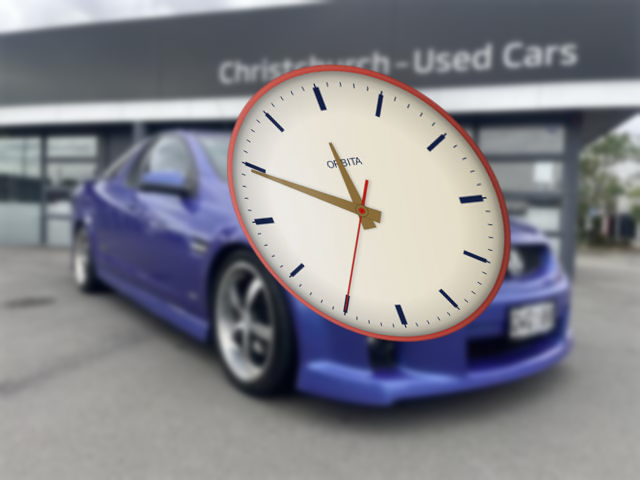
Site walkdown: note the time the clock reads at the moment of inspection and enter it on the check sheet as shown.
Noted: 11:49:35
